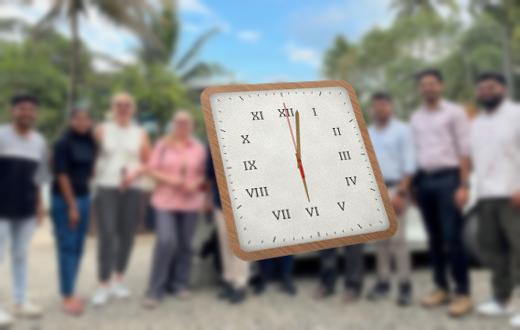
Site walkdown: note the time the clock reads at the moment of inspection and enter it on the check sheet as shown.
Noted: 6:02:00
